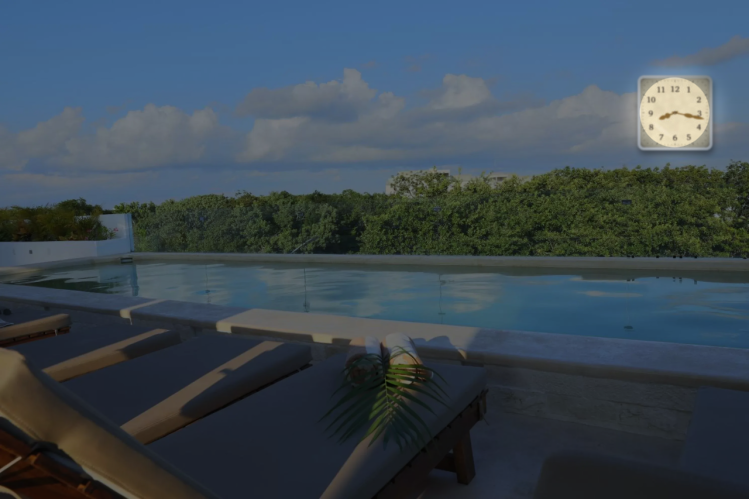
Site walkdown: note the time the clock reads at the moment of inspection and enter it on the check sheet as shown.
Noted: 8:17
